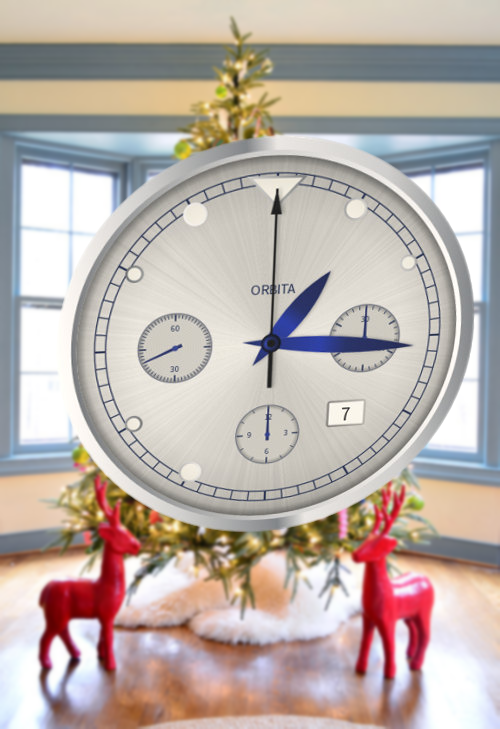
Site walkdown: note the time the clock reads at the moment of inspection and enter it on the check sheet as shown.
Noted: 1:15:41
